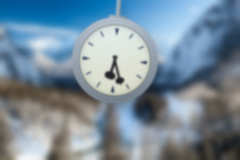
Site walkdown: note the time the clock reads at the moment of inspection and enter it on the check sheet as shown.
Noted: 6:27
